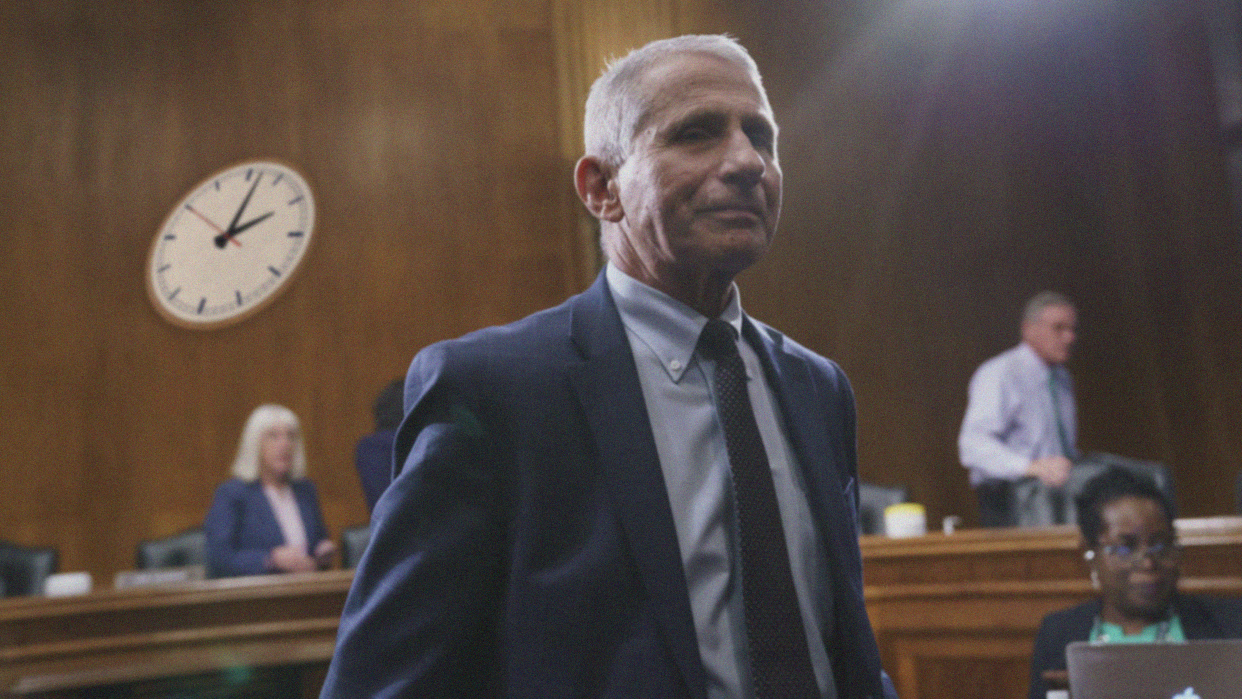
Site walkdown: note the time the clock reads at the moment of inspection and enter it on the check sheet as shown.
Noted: 2:01:50
